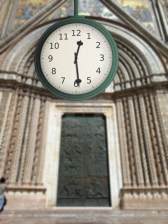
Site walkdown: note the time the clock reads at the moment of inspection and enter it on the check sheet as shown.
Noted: 12:29
